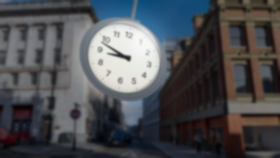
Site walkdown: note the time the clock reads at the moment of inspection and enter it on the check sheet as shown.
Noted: 8:48
